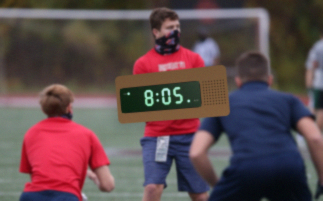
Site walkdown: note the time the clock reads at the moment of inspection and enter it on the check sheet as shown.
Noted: 8:05
